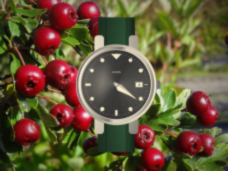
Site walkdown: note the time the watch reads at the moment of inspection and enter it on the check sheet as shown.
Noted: 4:21
